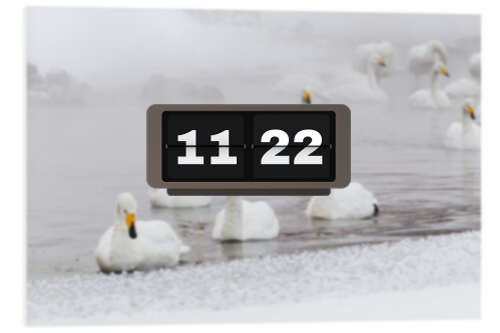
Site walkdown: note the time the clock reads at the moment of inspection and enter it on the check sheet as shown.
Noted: 11:22
